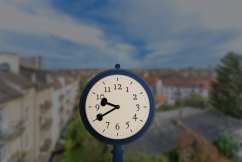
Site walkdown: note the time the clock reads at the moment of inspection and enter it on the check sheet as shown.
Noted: 9:40
